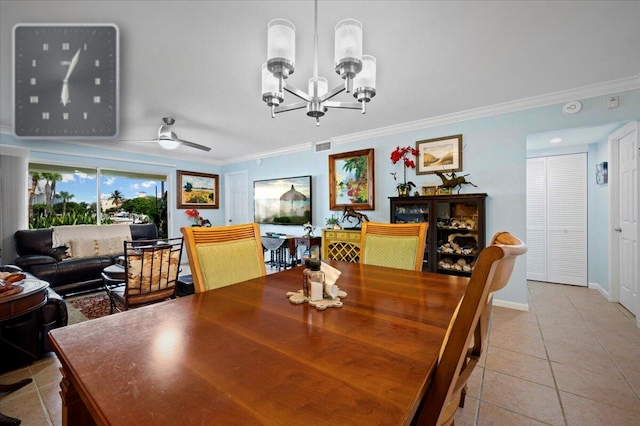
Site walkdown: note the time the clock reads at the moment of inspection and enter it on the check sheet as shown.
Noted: 6:04
